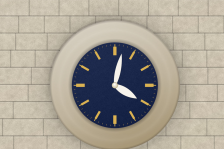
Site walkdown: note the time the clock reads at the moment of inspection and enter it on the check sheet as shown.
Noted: 4:02
